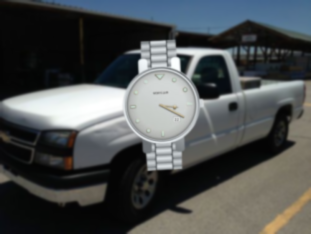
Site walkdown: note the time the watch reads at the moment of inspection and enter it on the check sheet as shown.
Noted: 3:20
